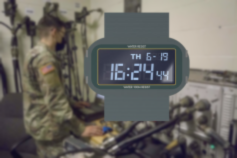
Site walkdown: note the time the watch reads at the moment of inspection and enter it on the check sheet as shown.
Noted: 16:24:44
